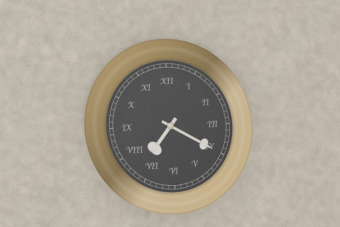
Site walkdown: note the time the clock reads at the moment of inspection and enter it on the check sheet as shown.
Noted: 7:20
